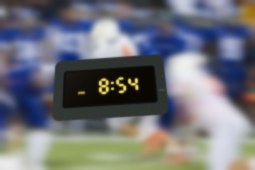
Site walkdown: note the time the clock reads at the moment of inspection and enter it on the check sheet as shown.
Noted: 8:54
